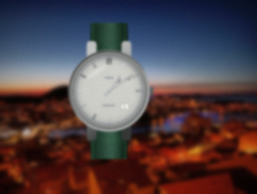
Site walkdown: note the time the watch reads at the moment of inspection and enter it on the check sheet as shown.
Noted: 1:09
